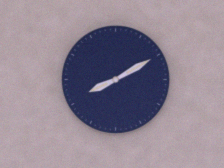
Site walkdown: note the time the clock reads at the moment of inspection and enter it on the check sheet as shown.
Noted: 8:10
